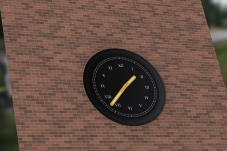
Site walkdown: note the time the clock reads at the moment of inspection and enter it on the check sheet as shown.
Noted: 1:37
